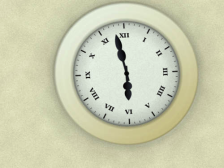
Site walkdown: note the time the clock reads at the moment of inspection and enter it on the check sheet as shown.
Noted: 5:58
